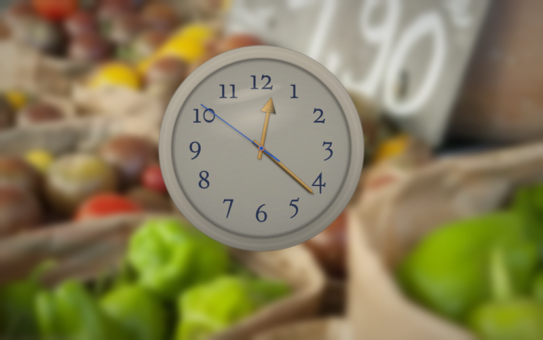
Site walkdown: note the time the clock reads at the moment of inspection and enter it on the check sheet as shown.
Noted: 12:21:51
